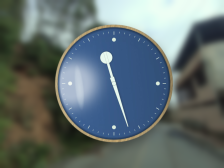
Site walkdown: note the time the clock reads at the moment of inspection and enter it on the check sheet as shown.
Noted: 11:27
